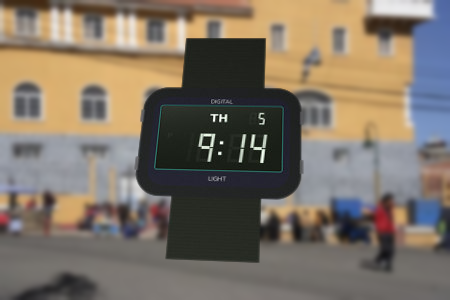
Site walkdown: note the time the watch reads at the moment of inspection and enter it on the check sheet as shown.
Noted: 9:14
